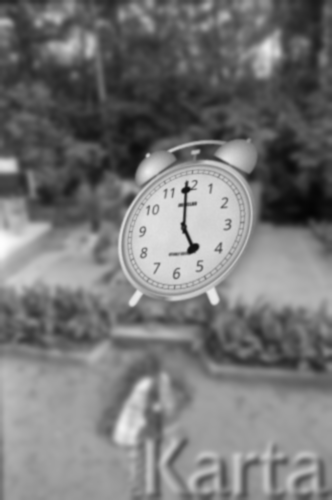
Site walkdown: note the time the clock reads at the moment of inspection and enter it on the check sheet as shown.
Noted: 4:59
